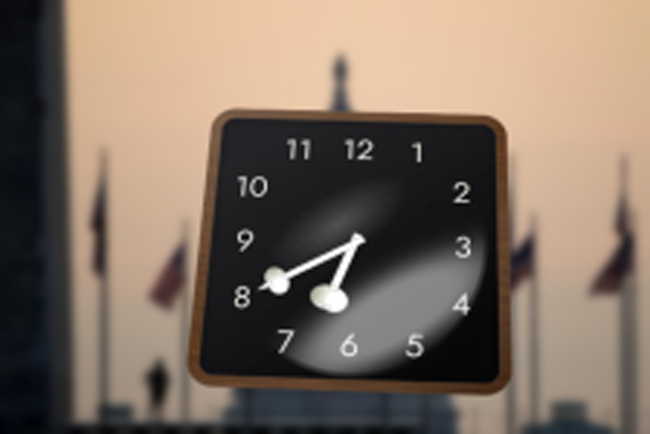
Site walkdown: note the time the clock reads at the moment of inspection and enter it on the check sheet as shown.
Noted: 6:40
